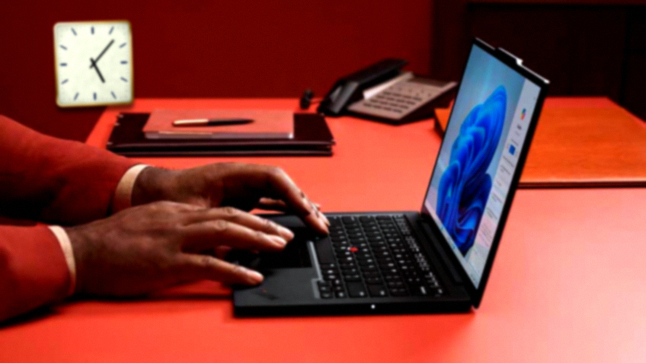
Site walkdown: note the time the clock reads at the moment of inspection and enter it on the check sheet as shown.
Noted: 5:07
